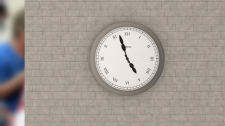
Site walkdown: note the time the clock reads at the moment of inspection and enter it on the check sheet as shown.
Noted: 4:57
